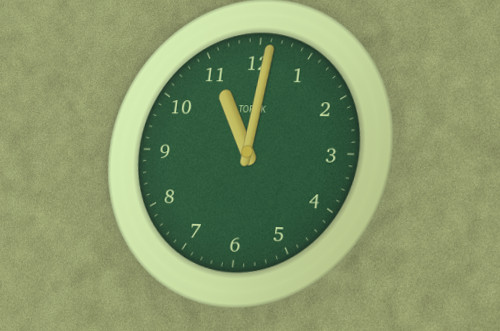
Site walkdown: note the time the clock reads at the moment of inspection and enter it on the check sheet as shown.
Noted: 11:01
